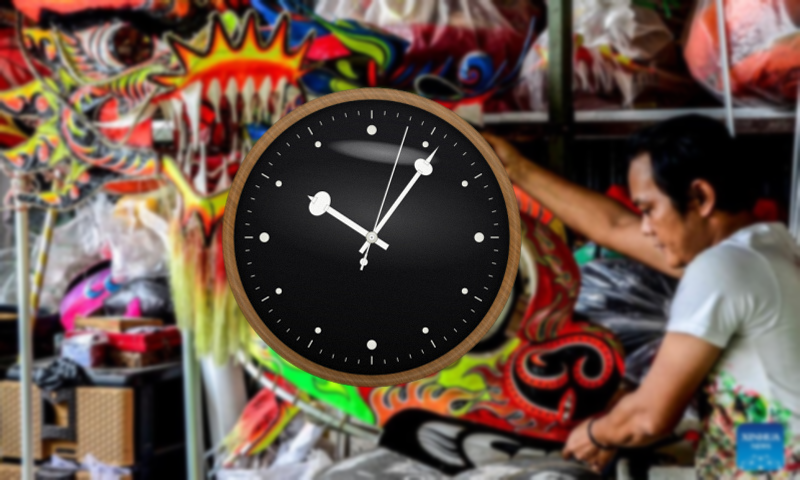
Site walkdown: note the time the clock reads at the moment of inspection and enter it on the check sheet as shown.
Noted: 10:06:03
